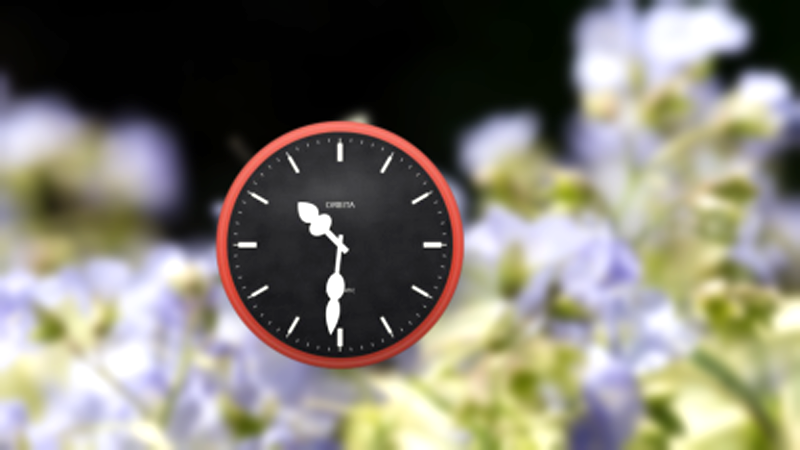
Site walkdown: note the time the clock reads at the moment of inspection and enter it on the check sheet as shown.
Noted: 10:31
